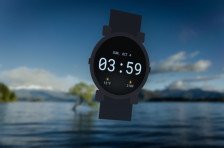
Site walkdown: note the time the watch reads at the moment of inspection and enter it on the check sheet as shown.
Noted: 3:59
